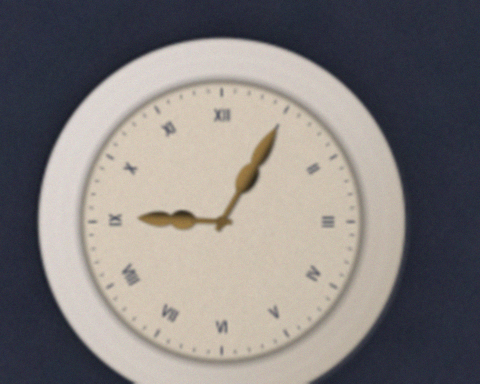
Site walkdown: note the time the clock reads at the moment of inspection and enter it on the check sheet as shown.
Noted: 9:05
